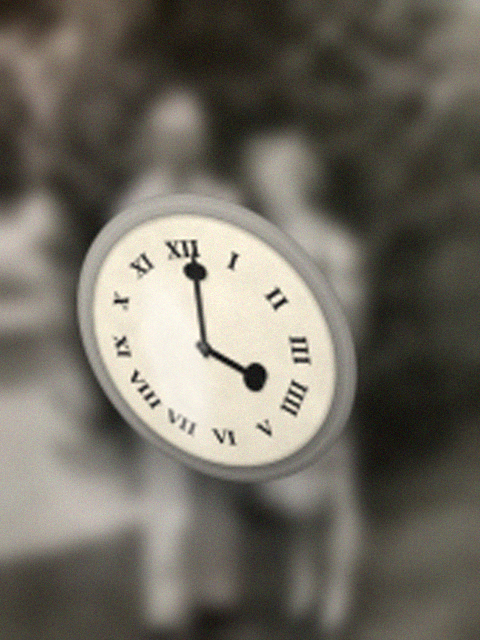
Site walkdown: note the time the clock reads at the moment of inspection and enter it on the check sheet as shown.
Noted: 4:01
